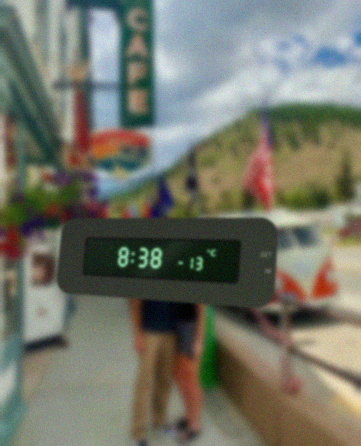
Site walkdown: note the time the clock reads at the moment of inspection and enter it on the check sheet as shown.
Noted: 8:38
